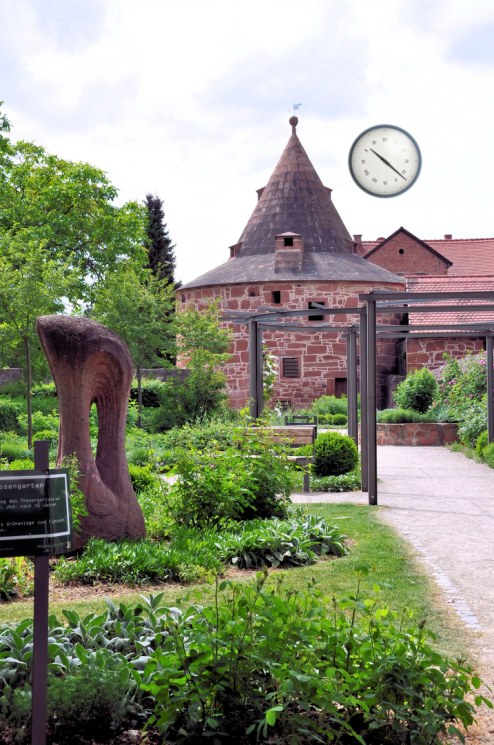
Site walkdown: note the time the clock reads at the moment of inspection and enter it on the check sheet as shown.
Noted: 10:22
